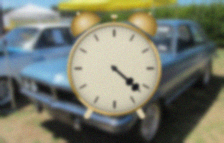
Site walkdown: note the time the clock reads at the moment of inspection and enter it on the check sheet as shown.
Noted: 4:22
